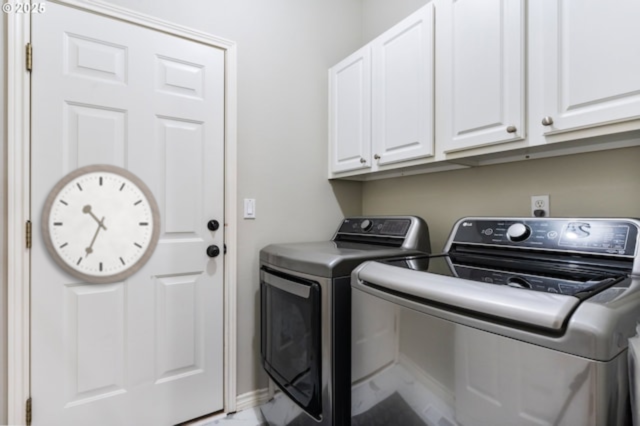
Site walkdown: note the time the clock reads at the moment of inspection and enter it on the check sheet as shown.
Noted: 10:34
